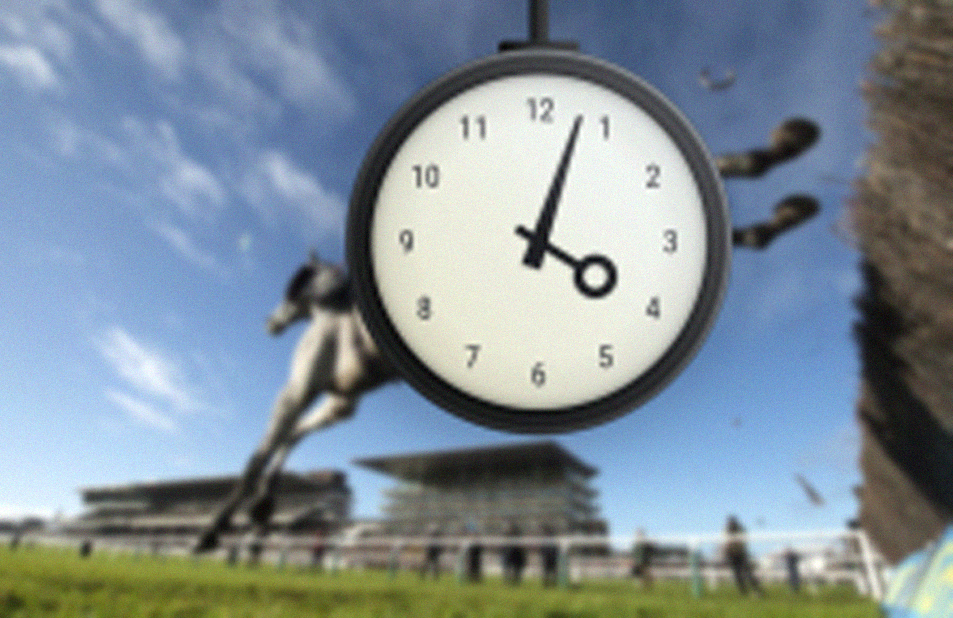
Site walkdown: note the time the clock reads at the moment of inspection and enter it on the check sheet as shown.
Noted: 4:03
